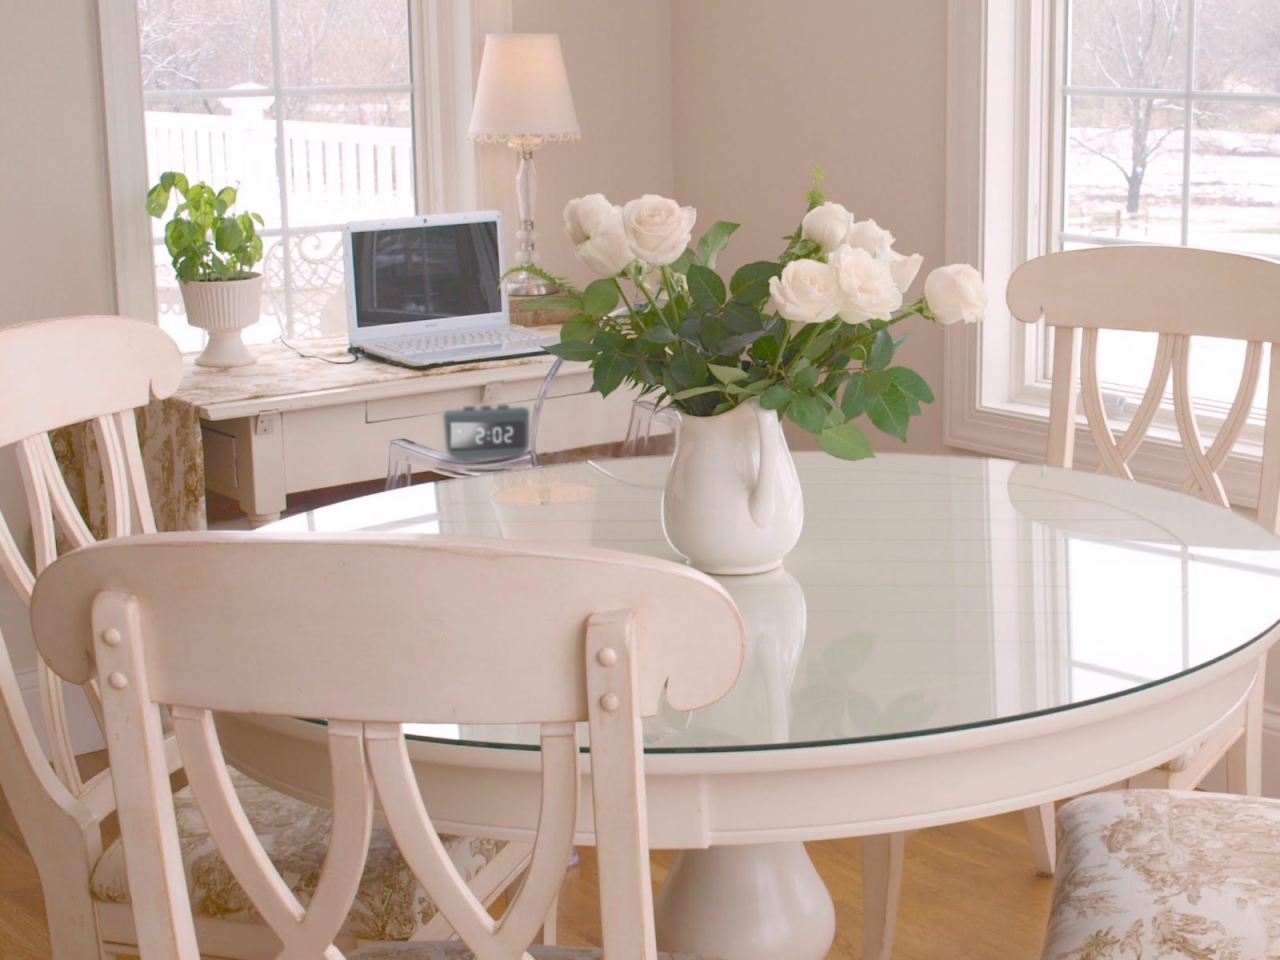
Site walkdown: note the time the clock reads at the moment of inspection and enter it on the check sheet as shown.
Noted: 2:02
